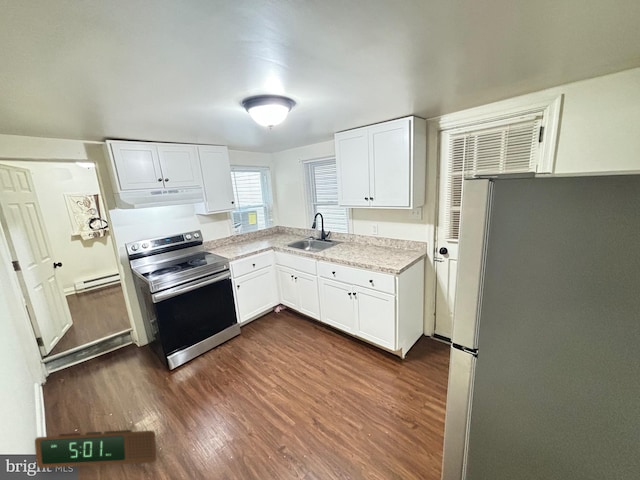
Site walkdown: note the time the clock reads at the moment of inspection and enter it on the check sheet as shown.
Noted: 5:01
